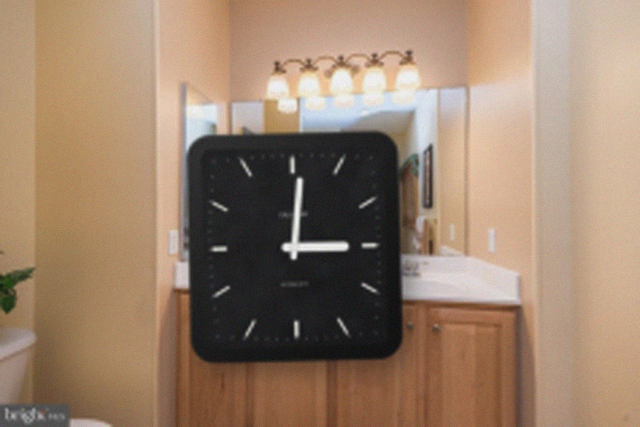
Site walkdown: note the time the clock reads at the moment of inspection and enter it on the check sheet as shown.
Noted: 3:01
